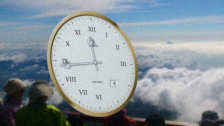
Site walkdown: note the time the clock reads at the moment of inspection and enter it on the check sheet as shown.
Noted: 11:44
